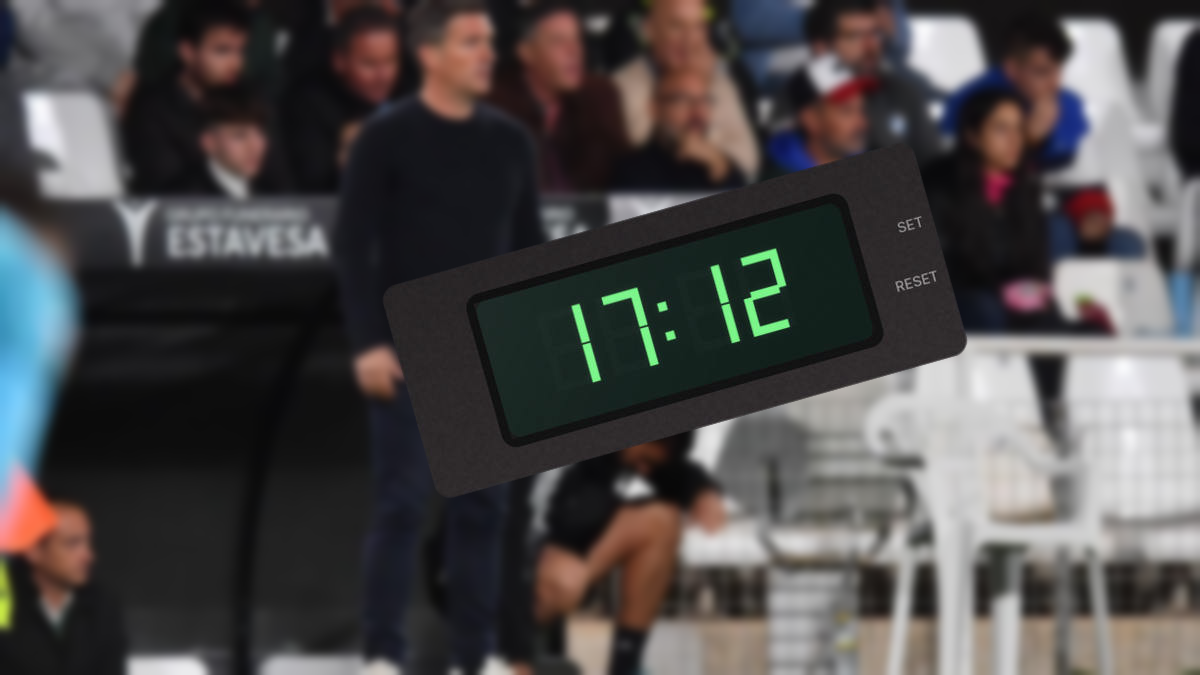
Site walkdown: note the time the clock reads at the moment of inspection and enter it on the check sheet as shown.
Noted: 17:12
